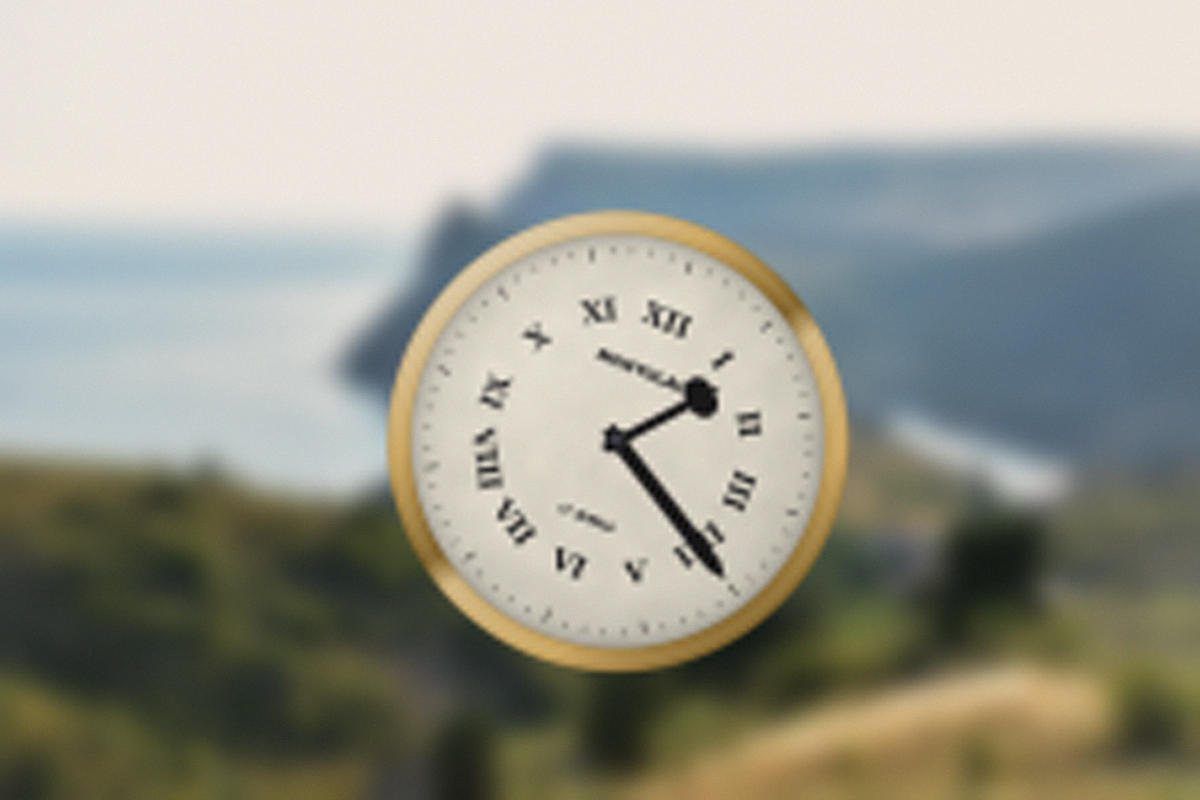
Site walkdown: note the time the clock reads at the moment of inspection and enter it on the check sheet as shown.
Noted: 1:20
